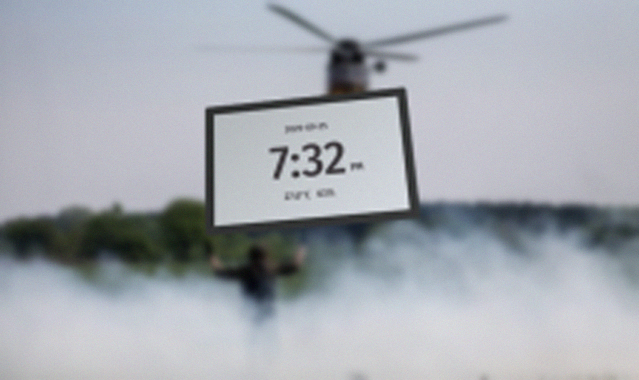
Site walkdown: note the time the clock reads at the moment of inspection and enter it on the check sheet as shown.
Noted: 7:32
